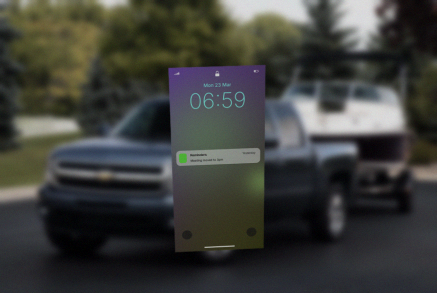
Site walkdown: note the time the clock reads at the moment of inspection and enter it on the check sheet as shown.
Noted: 6:59
